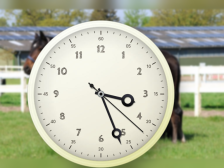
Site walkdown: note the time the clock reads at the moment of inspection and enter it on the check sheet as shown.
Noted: 3:26:22
